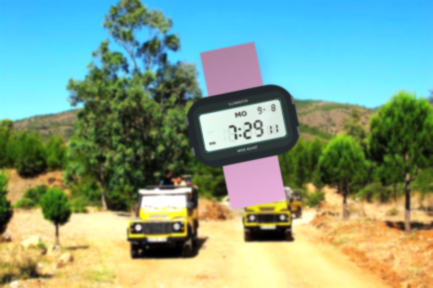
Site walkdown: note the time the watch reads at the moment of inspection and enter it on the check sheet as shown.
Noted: 7:29:11
